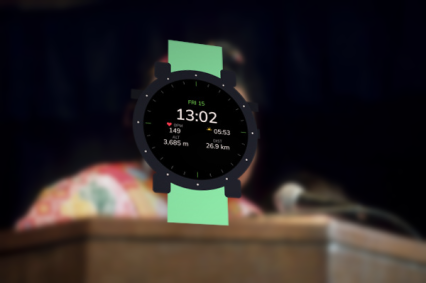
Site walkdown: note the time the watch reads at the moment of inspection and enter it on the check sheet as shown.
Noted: 13:02
